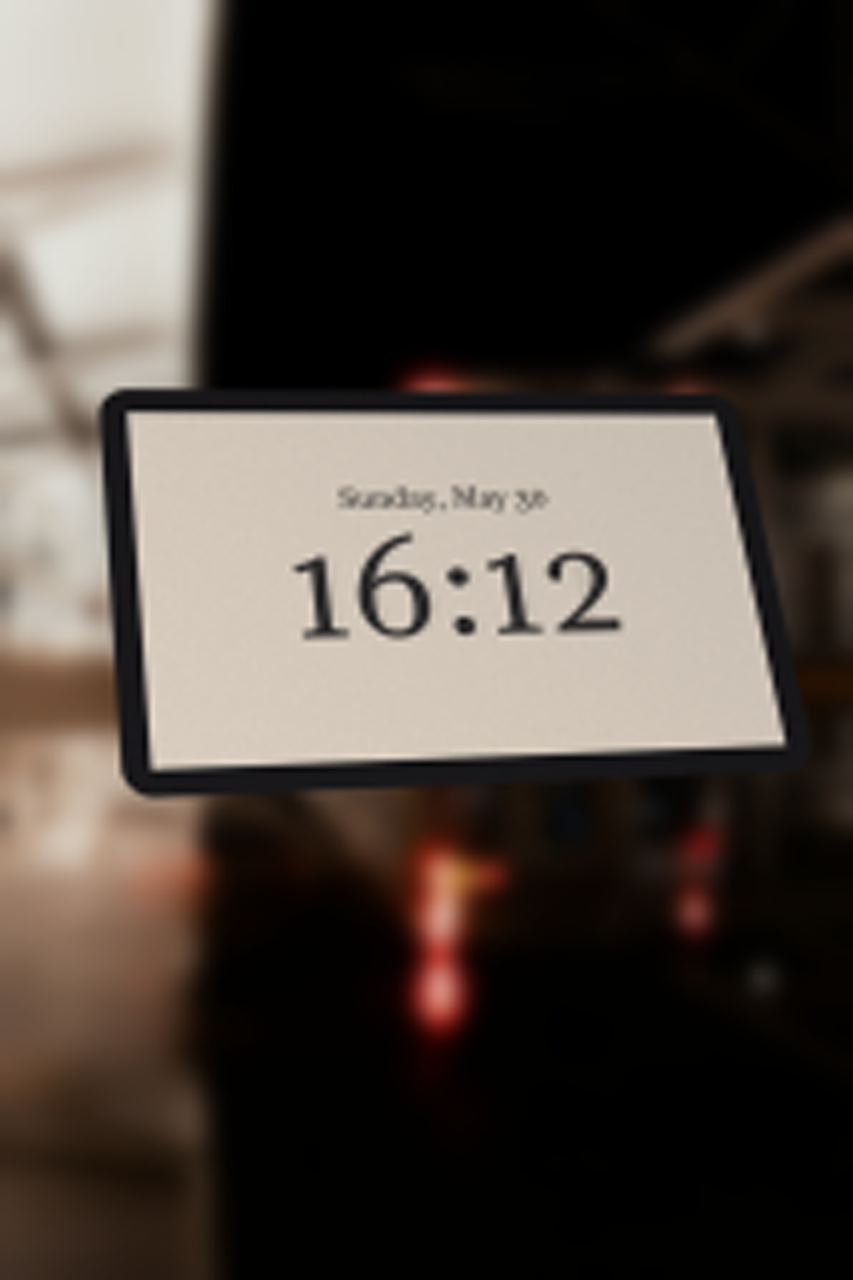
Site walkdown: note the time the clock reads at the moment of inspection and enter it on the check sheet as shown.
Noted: 16:12
